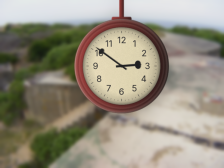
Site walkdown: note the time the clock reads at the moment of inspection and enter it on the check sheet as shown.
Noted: 2:51
